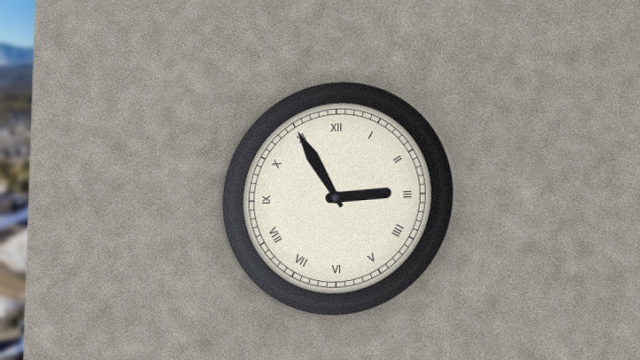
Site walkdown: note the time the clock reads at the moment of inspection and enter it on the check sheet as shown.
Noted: 2:55
